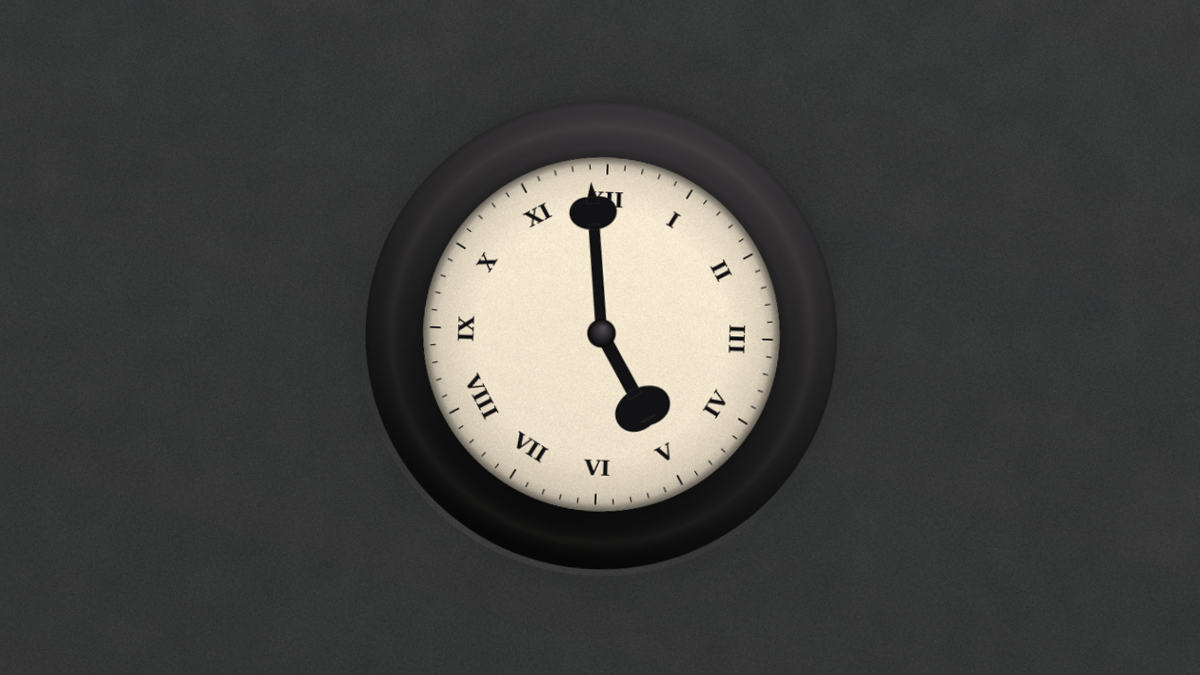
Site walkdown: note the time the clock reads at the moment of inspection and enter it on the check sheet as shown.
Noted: 4:59
